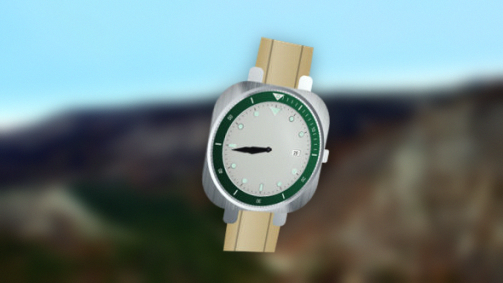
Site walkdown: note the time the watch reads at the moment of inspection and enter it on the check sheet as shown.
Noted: 8:44
